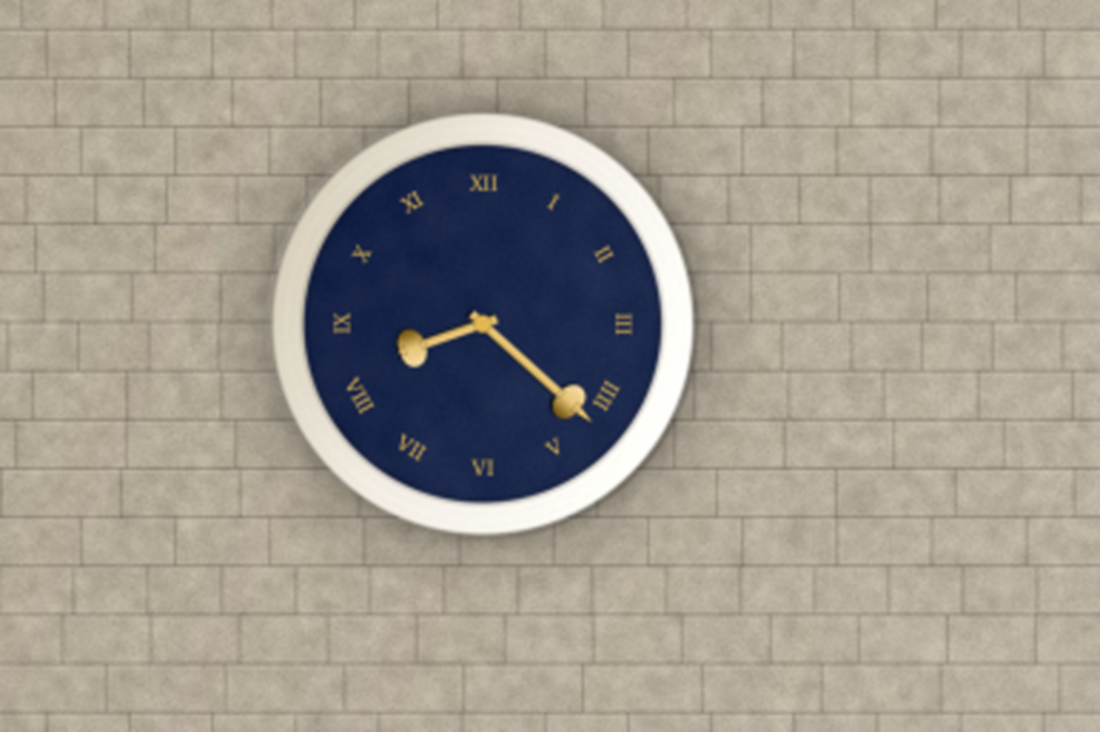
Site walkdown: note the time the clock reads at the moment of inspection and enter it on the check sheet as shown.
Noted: 8:22
